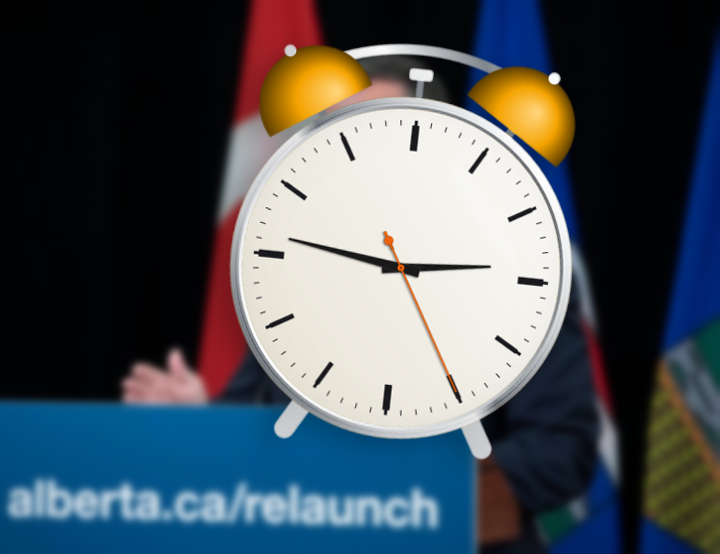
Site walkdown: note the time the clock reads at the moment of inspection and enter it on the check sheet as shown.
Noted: 2:46:25
